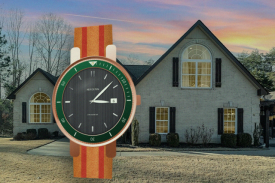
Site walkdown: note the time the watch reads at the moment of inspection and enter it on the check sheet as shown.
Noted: 3:08
